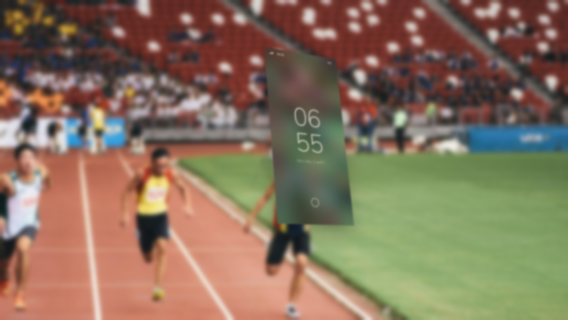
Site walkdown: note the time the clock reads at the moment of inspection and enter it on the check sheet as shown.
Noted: 6:55
